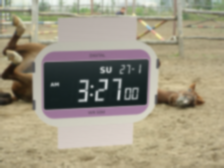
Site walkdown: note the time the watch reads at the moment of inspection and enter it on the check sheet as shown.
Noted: 3:27:00
